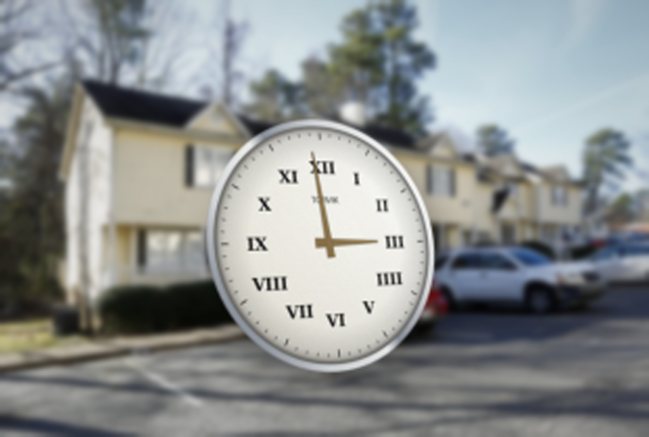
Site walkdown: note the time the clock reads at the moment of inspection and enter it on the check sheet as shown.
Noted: 2:59
